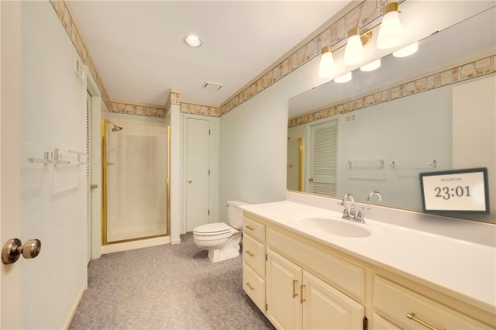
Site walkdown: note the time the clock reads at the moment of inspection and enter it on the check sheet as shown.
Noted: 23:01
